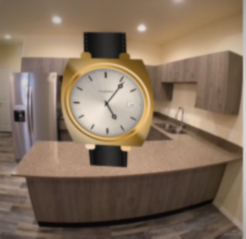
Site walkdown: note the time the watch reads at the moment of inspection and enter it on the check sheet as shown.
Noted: 5:06
